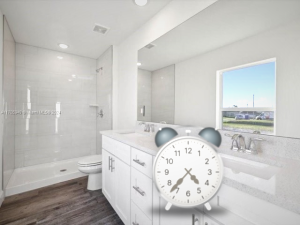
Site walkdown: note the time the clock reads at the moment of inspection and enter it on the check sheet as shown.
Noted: 4:37
